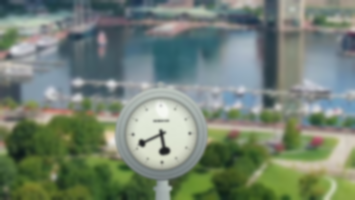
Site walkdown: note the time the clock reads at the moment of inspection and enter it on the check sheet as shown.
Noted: 5:41
